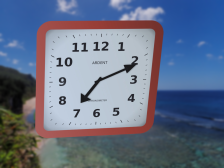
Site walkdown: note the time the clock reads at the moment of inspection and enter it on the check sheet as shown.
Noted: 7:11
